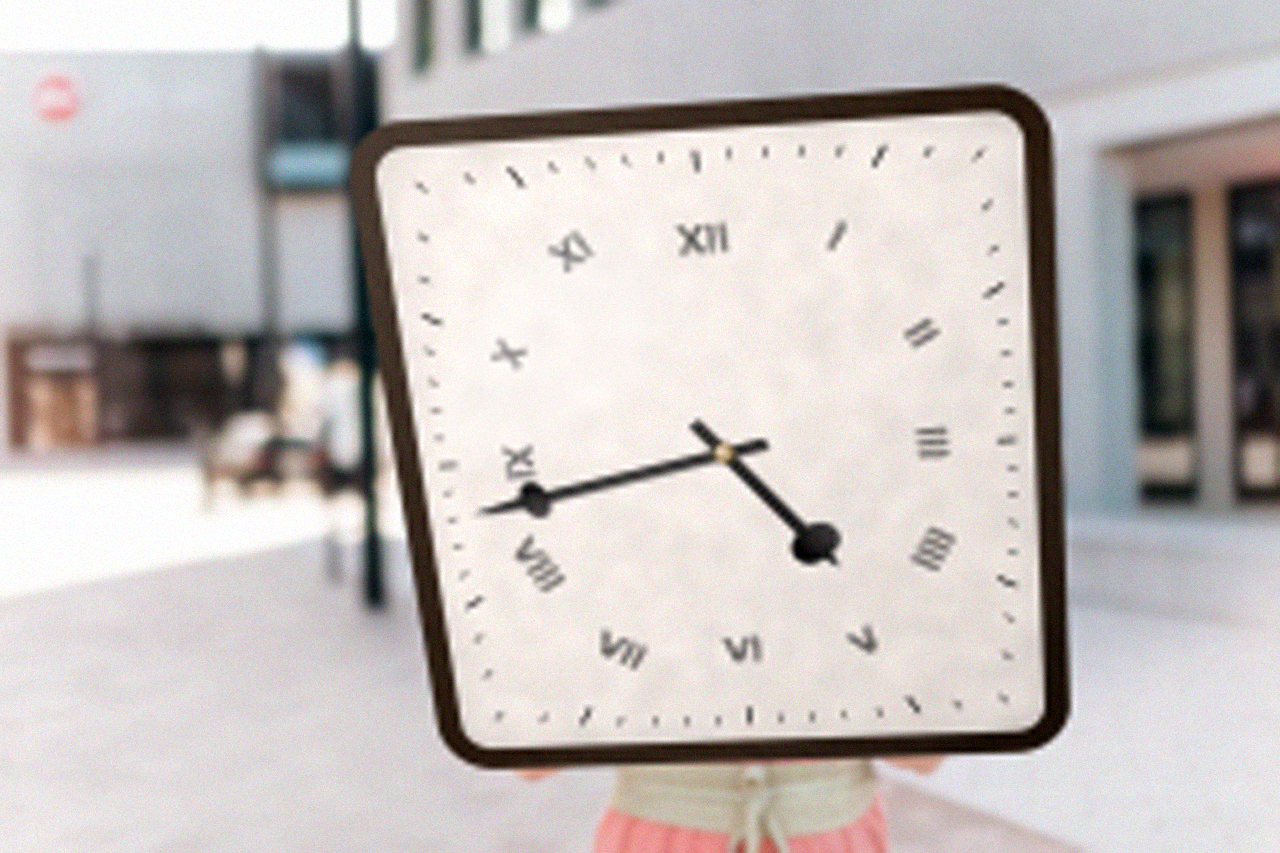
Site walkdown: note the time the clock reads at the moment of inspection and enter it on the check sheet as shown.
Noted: 4:43
